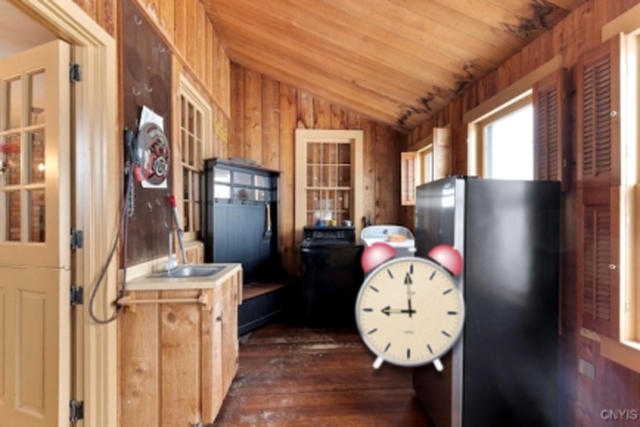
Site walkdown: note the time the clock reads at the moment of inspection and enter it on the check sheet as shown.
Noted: 8:59
